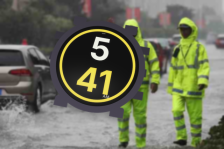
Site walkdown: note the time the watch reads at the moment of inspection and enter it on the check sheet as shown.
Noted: 5:41
